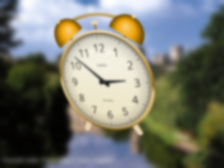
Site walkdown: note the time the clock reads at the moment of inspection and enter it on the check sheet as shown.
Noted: 2:52
